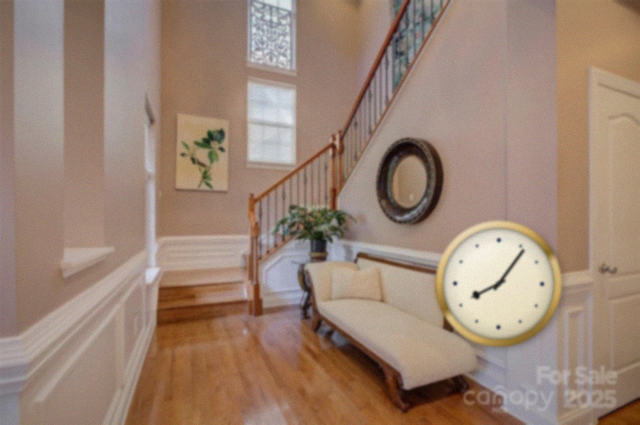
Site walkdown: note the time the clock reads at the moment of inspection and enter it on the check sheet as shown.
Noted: 8:06
